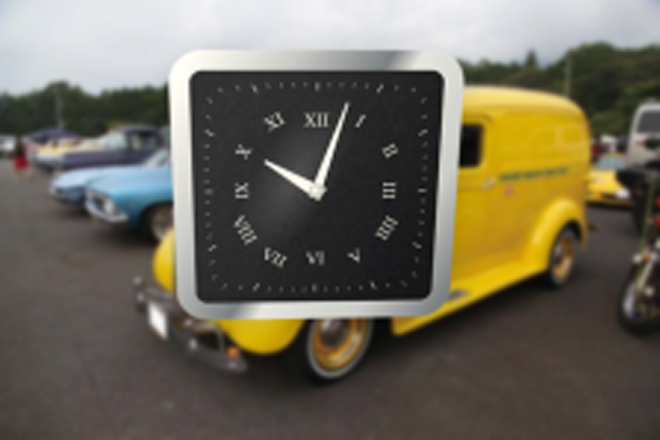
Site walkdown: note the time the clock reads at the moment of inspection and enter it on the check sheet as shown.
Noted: 10:03
